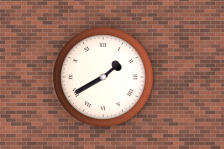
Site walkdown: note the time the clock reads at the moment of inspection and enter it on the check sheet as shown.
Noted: 1:40
